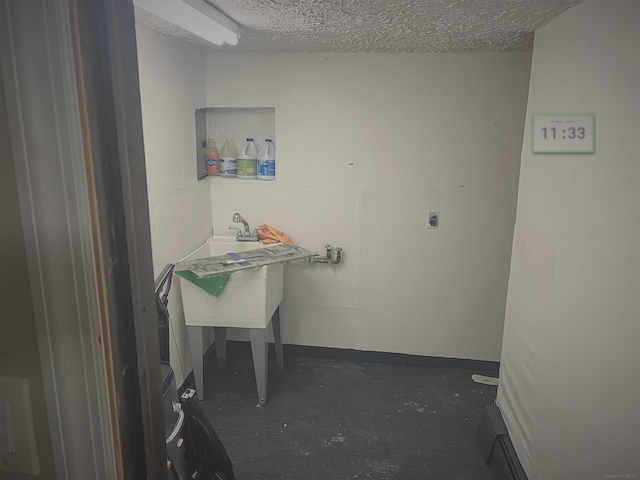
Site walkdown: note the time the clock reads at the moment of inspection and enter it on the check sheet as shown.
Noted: 11:33
